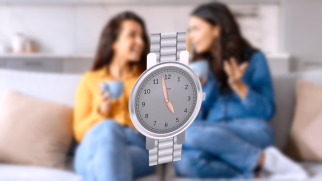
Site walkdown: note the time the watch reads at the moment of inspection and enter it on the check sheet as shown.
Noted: 4:58
